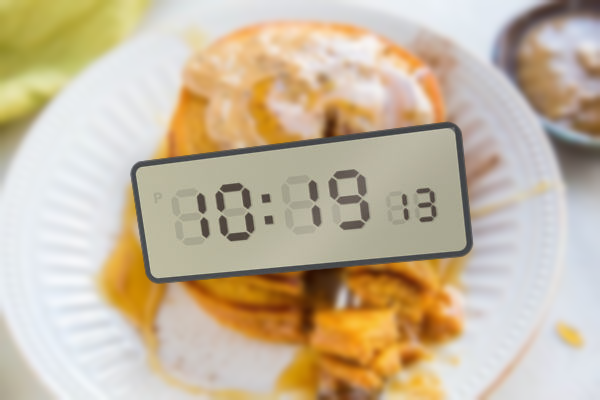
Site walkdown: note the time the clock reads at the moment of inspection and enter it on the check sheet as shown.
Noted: 10:19:13
